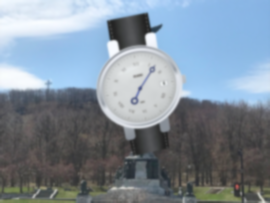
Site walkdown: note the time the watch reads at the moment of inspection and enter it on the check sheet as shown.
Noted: 7:07
